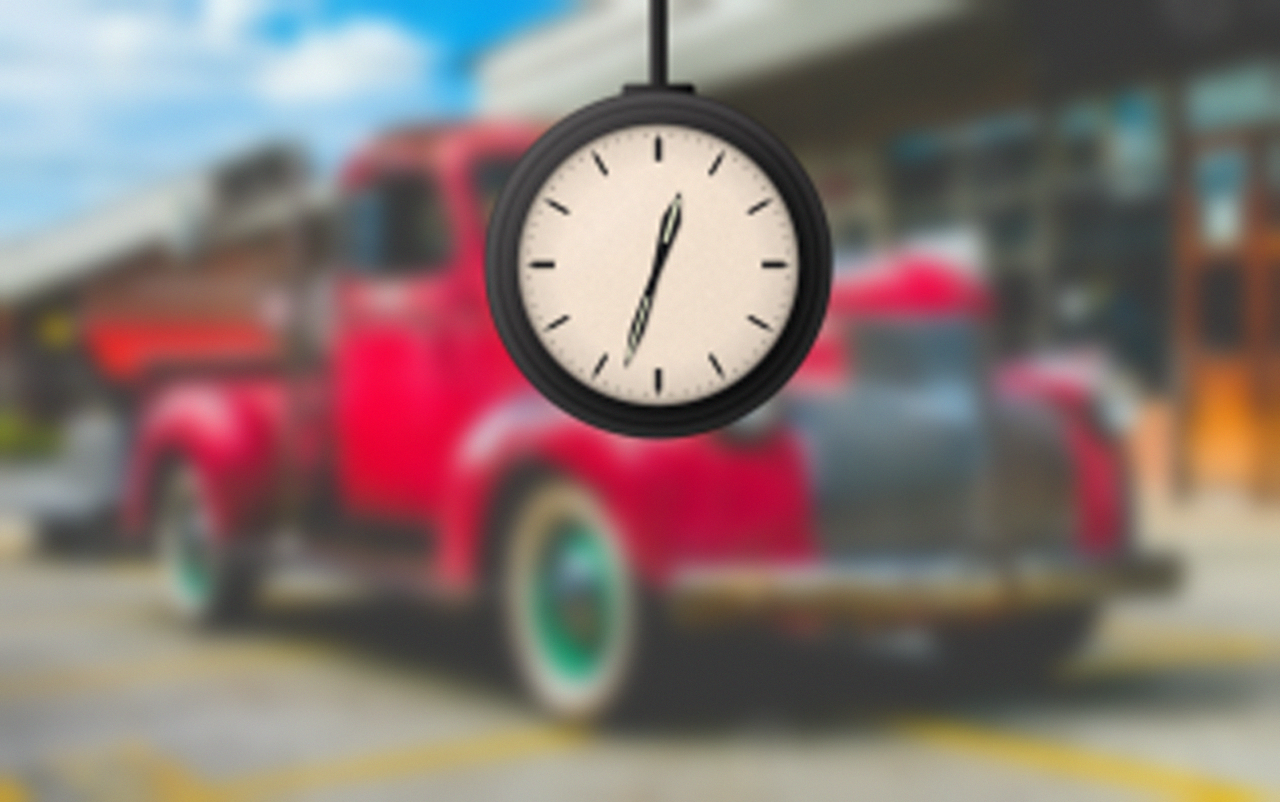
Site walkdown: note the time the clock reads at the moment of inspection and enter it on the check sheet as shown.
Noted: 12:33
